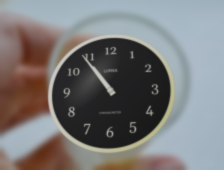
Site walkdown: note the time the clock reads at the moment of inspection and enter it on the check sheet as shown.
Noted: 10:54
